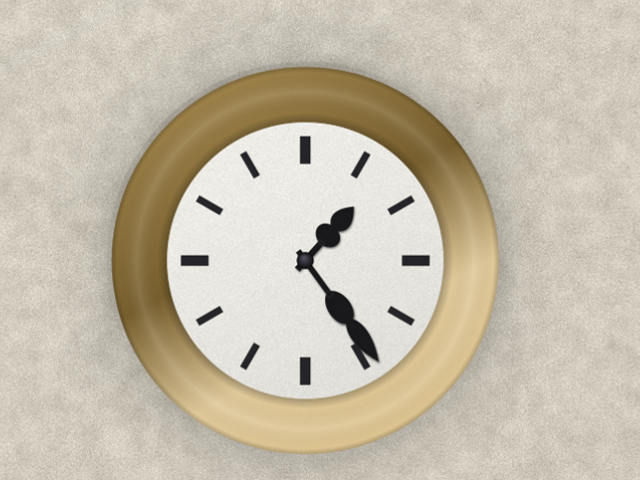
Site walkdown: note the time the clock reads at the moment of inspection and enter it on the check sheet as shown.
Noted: 1:24
